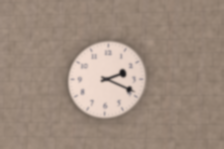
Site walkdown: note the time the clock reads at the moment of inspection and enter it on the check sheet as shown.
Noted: 2:19
